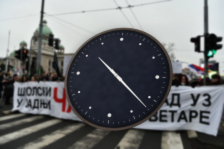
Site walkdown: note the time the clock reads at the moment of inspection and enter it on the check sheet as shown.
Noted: 10:22
